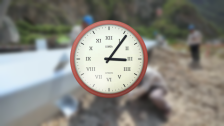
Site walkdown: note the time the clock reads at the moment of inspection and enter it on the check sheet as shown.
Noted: 3:06
